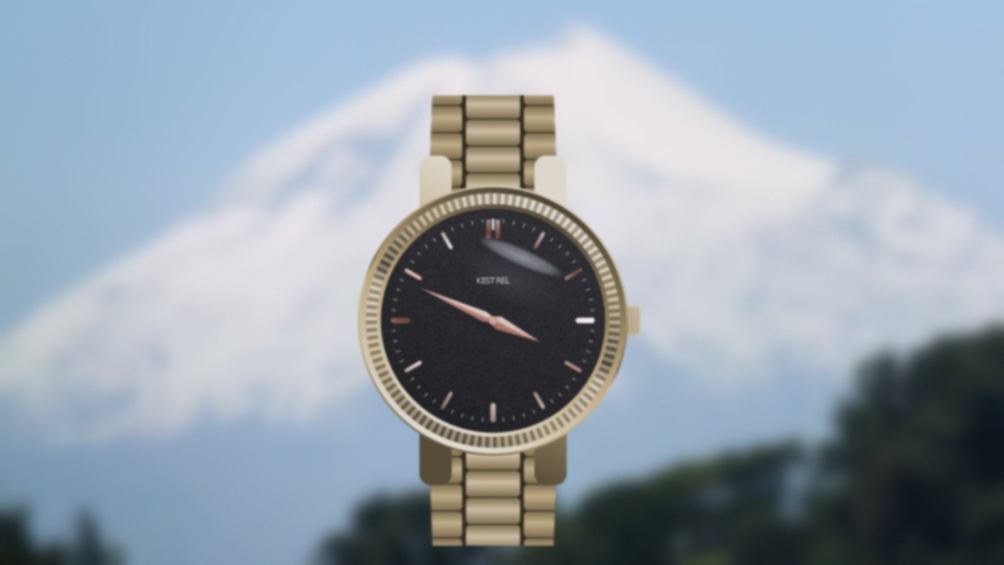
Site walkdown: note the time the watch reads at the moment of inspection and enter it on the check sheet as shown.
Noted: 3:49
